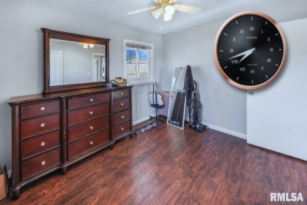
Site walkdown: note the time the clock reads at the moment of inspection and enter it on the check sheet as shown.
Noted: 7:42
